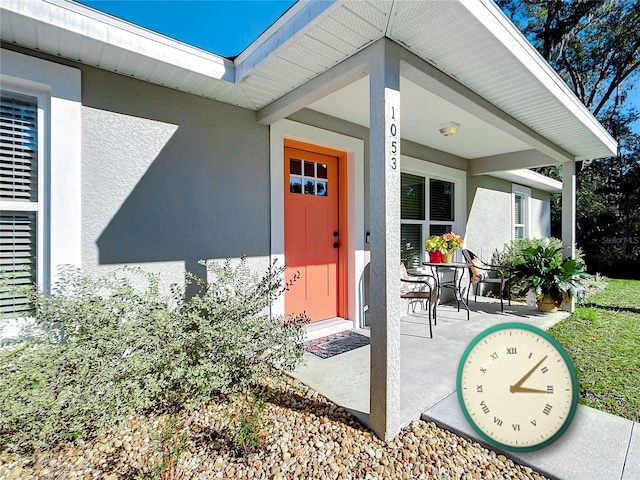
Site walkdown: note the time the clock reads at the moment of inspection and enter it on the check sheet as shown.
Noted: 3:08
